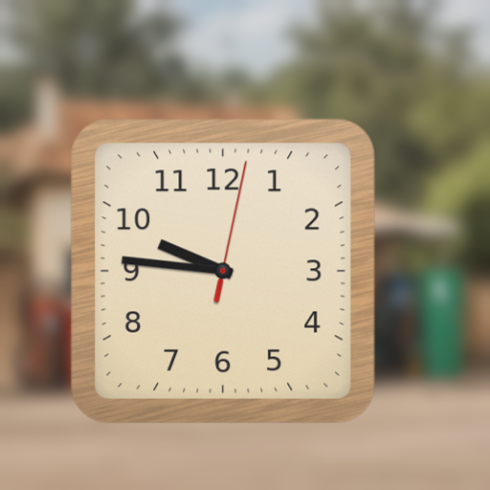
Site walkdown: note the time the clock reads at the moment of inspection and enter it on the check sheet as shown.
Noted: 9:46:02
